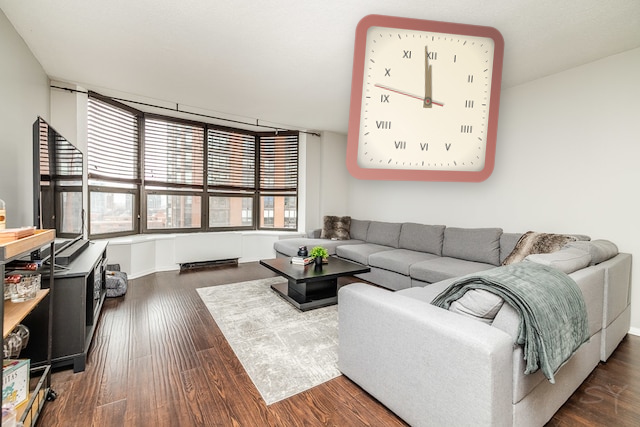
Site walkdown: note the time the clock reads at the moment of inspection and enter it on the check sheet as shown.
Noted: 11:58:47
